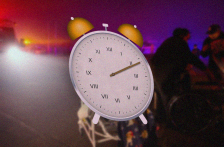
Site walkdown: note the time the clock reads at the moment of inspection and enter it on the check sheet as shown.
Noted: 2:11
